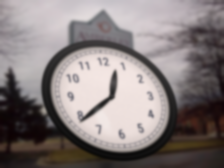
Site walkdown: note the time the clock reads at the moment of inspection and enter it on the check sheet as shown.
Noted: 12:39
